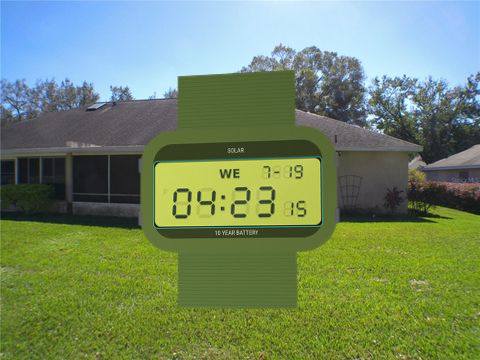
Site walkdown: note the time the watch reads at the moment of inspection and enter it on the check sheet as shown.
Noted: 4:23:15
